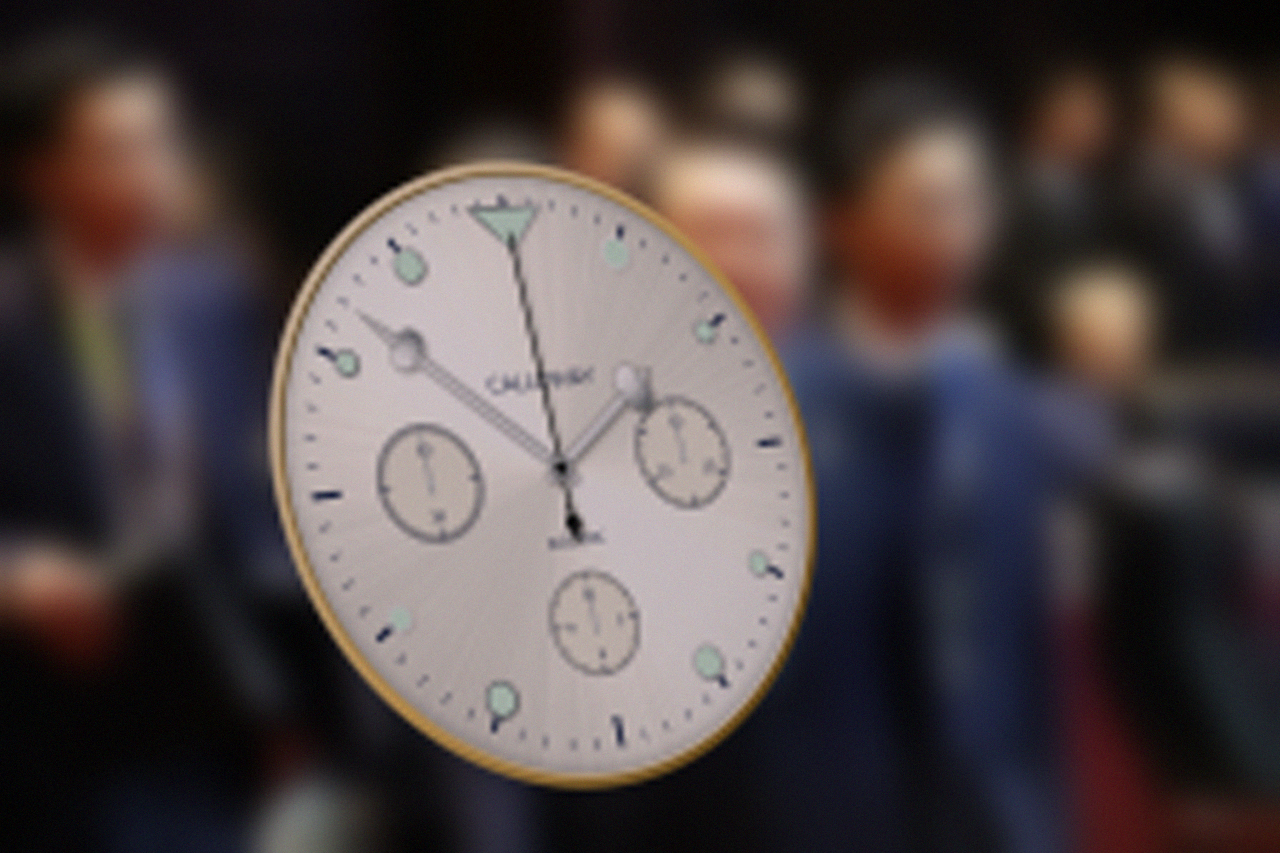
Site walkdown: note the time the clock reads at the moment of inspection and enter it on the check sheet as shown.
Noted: 1:52
